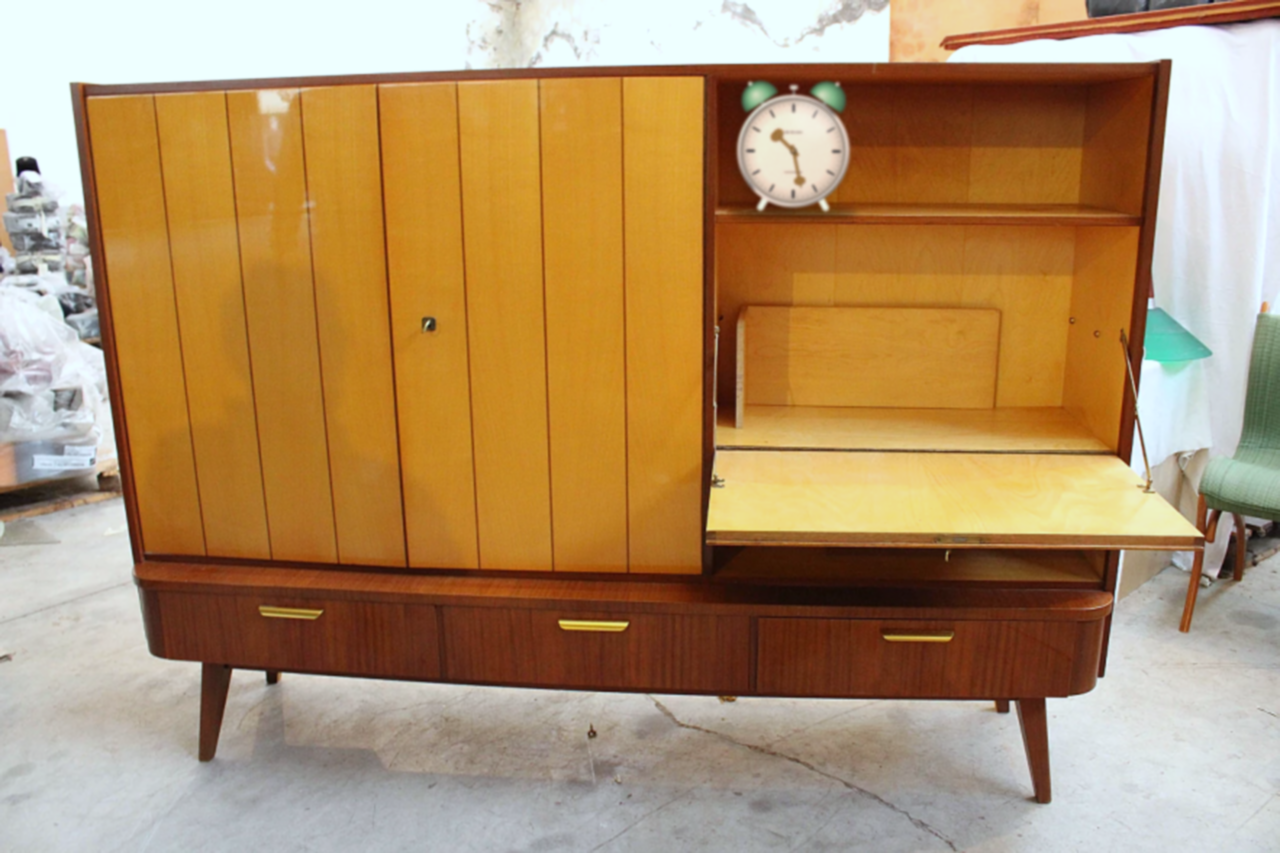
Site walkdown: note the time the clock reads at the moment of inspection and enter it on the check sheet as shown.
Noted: 10:28
